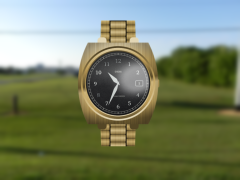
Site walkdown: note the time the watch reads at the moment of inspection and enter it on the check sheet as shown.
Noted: 10:34
